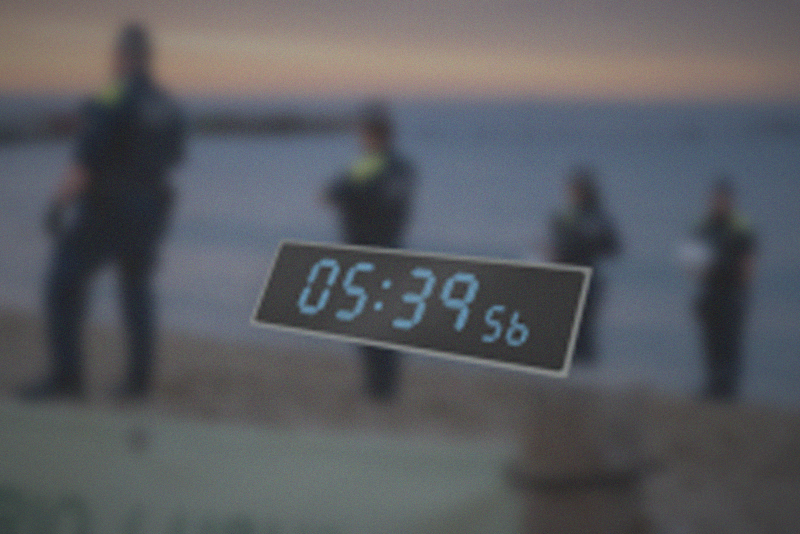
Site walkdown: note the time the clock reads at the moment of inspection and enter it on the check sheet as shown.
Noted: 5:39:56
